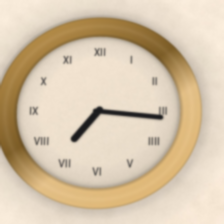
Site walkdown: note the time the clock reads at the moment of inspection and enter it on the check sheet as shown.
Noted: 7:16
